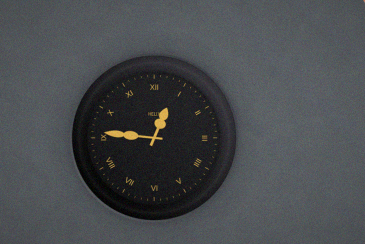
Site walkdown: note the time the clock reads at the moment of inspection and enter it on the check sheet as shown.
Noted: 12:46
